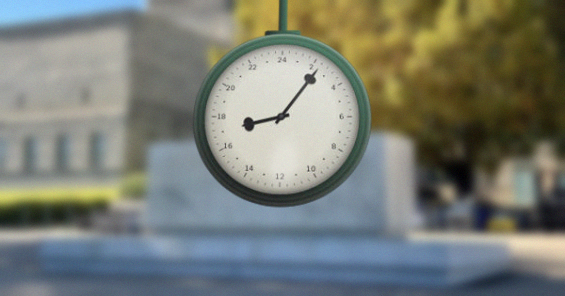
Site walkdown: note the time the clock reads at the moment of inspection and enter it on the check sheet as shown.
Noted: 17:06
